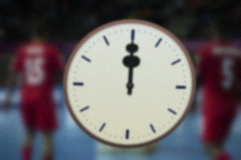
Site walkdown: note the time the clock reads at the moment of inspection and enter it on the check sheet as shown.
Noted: 12:00
